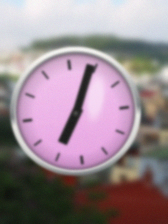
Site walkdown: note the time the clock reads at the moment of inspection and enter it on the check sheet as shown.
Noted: 7:04
